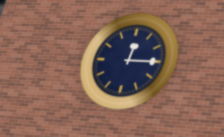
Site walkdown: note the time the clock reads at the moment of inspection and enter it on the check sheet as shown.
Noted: 12:15
